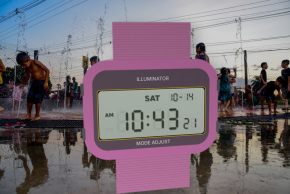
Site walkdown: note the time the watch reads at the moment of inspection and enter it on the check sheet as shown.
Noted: 10:43:21
